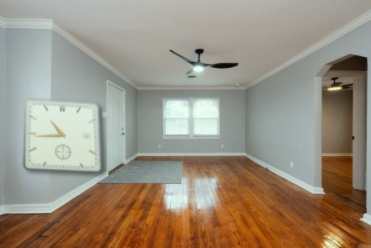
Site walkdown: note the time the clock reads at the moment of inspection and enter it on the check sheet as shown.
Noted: 10:44
